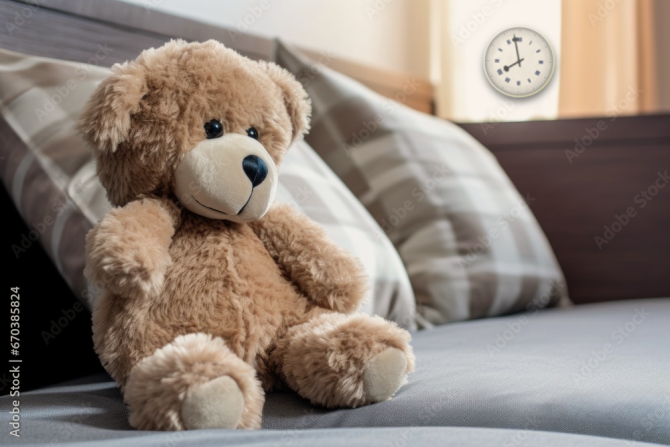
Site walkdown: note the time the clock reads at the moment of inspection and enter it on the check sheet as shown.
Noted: 7:58
